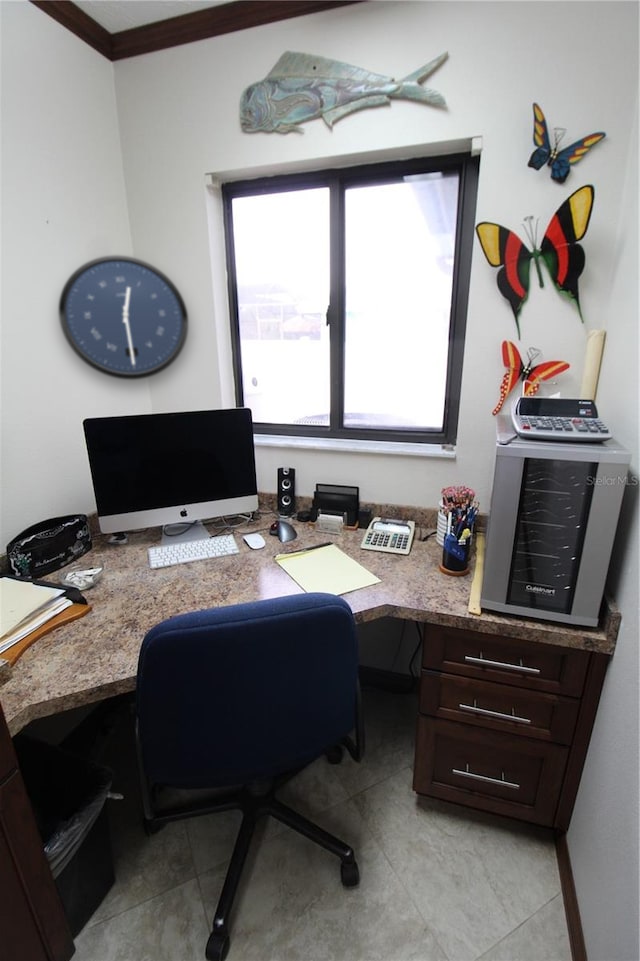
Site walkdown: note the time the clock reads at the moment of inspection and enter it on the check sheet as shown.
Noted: 12:30
